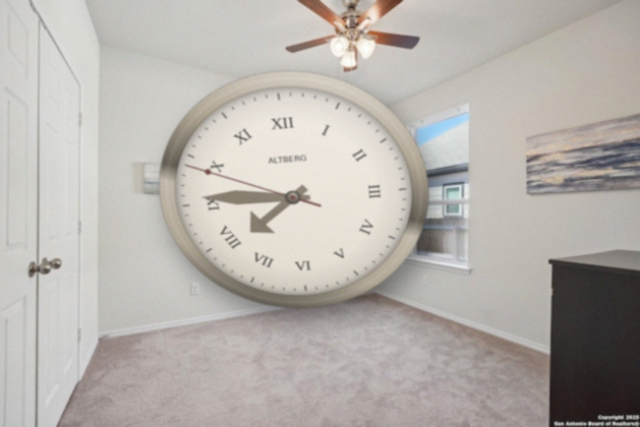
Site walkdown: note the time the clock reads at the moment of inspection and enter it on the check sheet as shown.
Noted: 7:45:49
